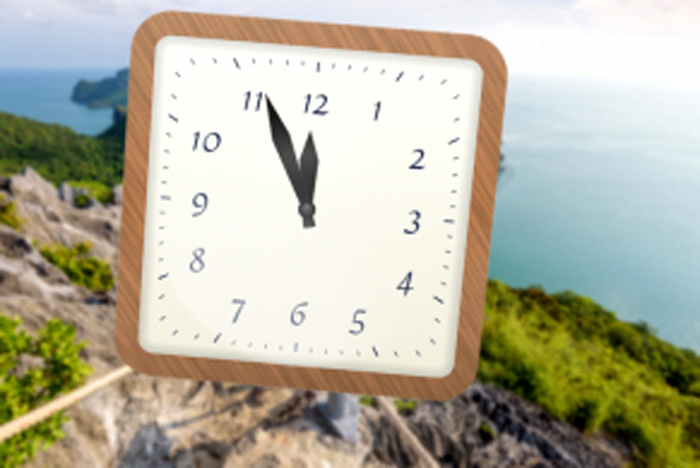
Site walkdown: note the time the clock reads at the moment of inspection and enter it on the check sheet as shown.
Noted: 11:56
